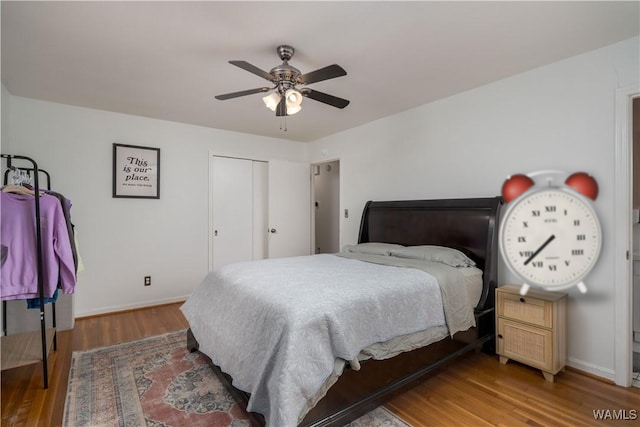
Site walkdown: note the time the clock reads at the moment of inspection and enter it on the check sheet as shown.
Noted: 7:38
